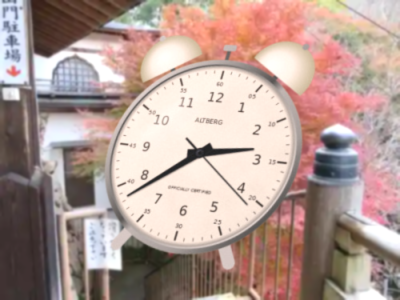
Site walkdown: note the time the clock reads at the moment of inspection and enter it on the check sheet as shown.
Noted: 2:38:21
